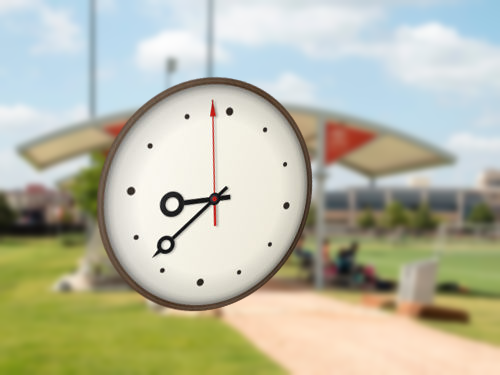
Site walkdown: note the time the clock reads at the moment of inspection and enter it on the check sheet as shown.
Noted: 8:36:58
